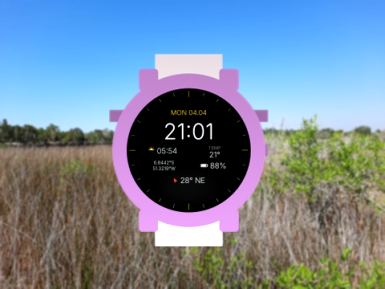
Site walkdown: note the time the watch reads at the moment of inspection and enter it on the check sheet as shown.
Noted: 21:01
